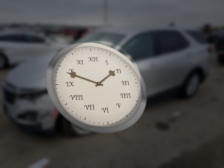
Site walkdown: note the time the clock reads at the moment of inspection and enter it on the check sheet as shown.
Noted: 1:49
